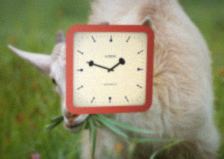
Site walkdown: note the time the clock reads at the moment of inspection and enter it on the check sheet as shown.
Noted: 1:48
